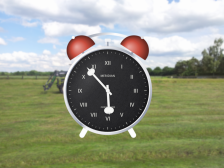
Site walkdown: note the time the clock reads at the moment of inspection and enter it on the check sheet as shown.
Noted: 5:53
